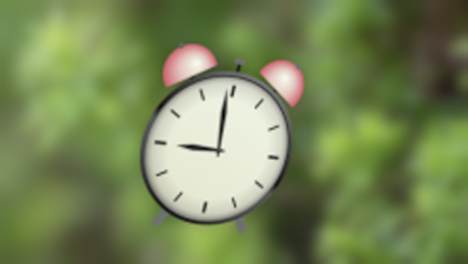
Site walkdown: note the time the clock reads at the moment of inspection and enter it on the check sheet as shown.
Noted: 8:59
